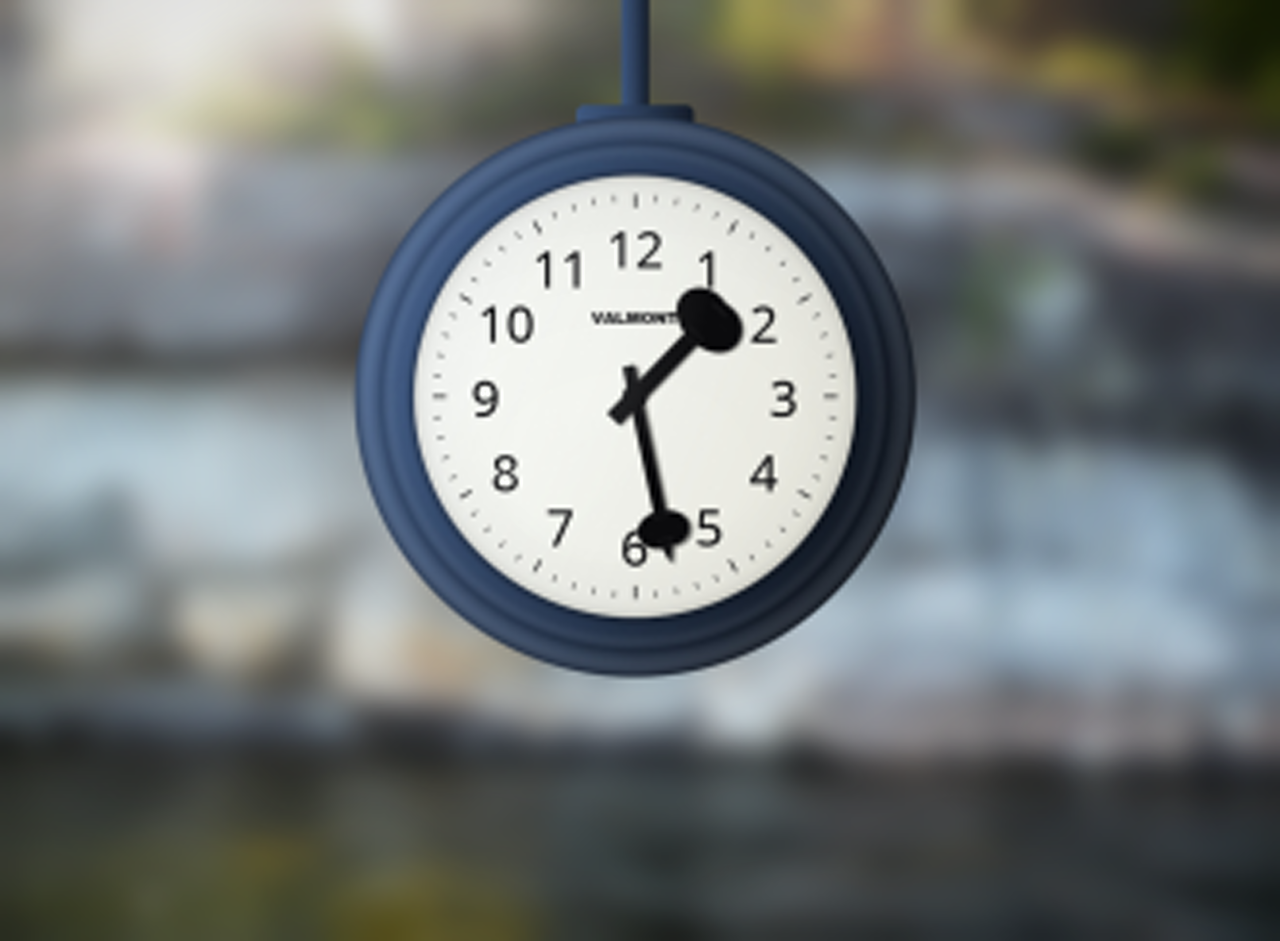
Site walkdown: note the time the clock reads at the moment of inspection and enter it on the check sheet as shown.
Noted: 1:28
